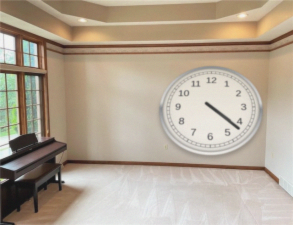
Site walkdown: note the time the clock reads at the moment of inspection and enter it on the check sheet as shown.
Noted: 4:22
